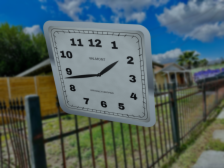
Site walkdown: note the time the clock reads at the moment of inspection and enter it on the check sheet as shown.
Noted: 1:43
